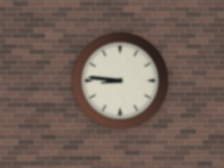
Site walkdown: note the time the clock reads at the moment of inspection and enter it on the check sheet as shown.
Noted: 8:46
